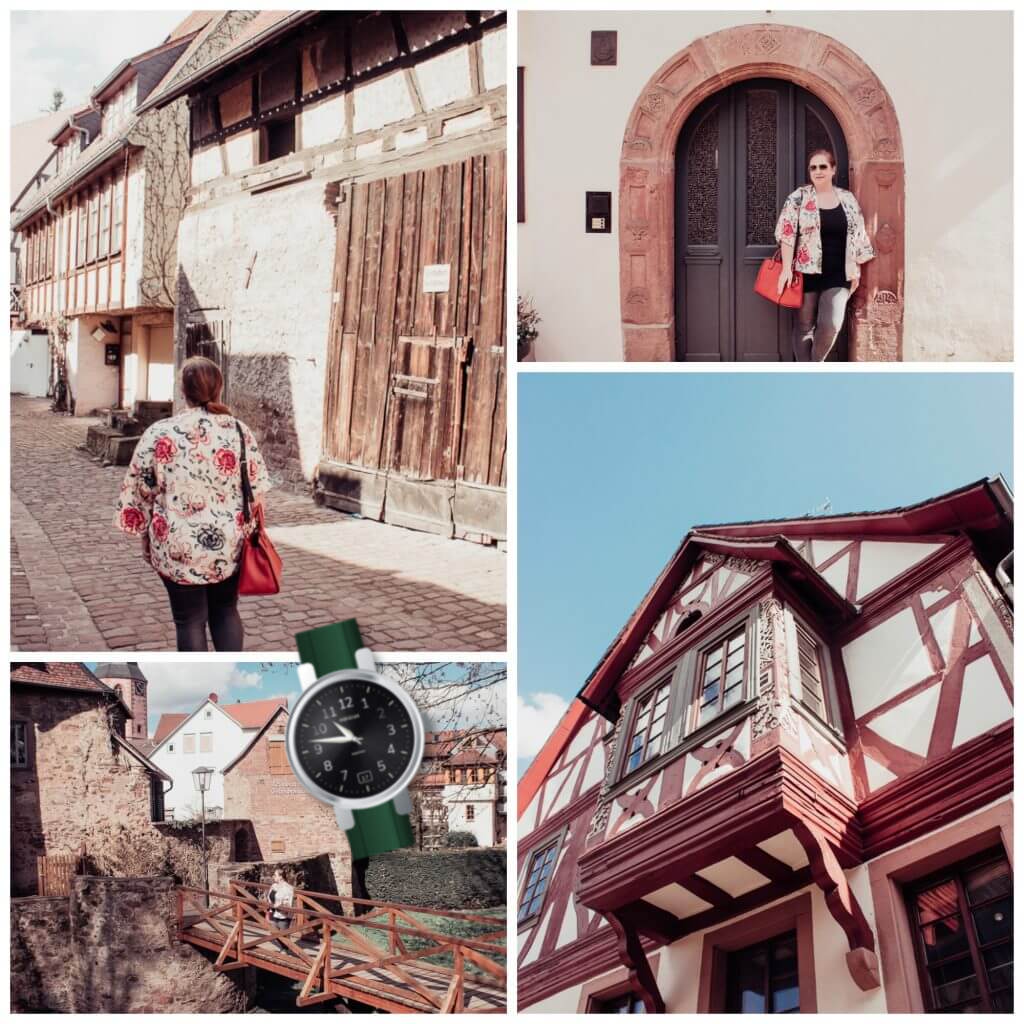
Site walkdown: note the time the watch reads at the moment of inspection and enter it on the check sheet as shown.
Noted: 10:47
